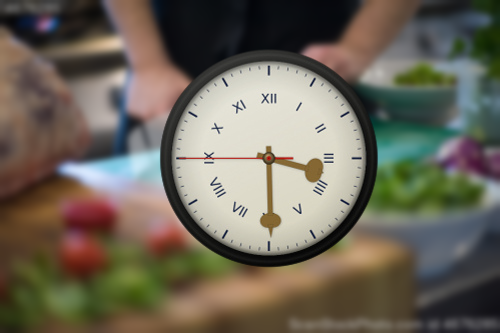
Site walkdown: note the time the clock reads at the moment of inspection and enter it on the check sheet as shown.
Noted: 3:29:45
